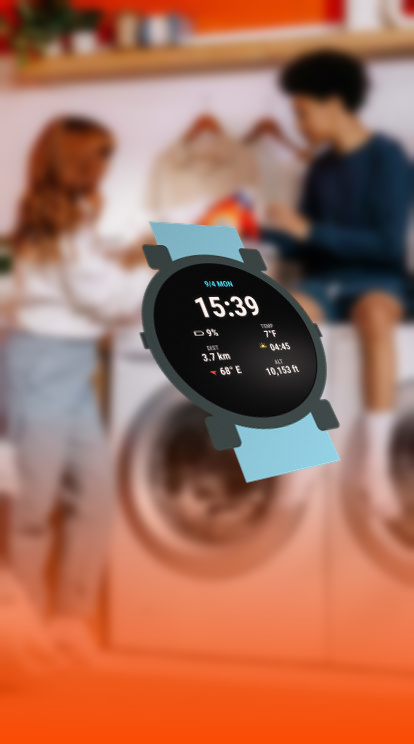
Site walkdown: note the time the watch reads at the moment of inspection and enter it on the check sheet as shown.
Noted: 15:39
